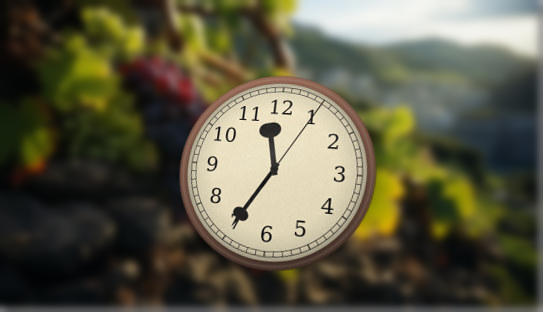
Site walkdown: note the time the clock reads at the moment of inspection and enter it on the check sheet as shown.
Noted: 11:35:05
